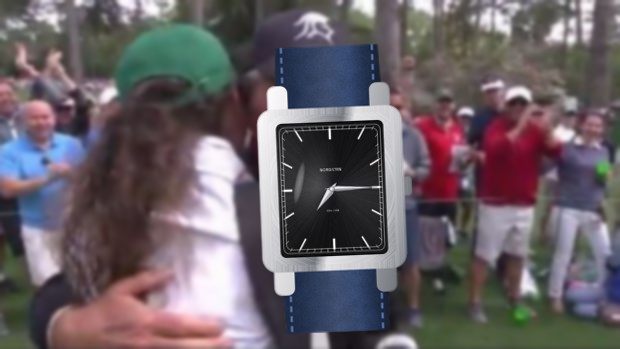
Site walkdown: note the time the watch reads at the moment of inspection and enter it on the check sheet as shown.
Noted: 7:15
